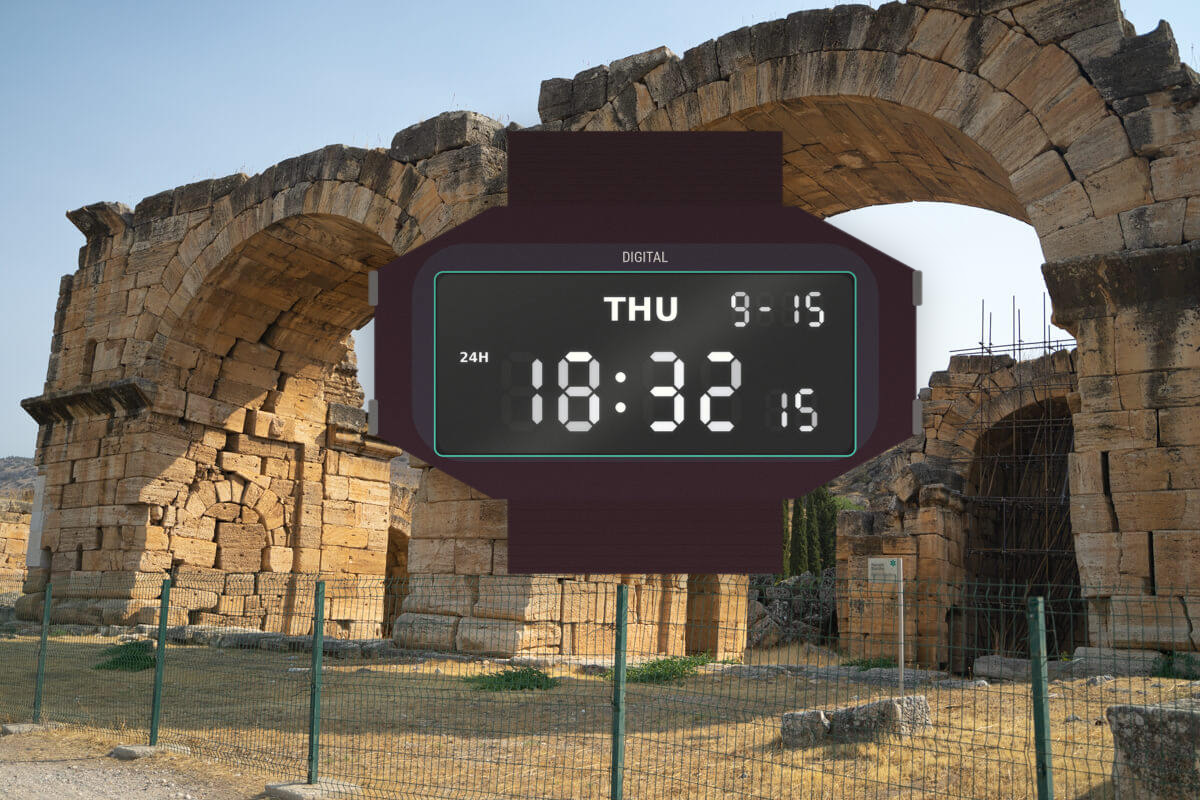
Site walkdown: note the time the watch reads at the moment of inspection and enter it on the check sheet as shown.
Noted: 18:32:15
